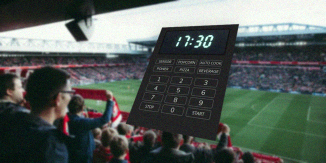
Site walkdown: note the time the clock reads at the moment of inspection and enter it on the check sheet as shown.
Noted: 17:30
